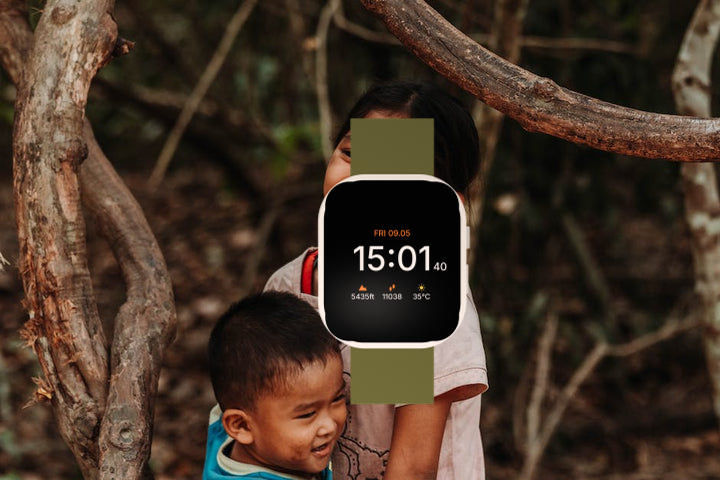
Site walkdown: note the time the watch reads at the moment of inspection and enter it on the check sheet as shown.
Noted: 15:01:40
